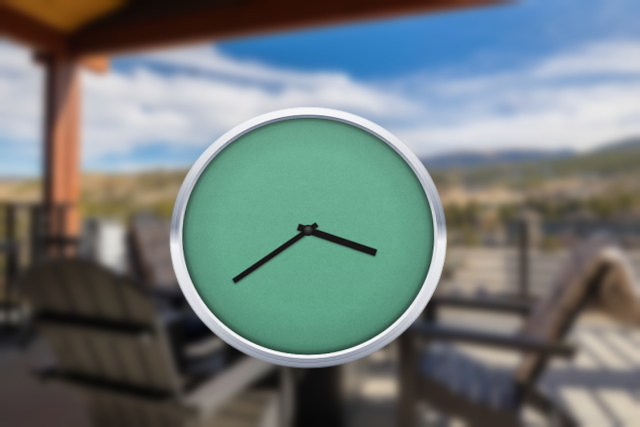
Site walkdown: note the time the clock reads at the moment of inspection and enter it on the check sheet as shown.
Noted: 3:39
